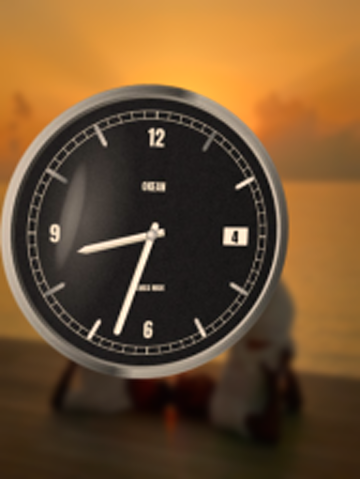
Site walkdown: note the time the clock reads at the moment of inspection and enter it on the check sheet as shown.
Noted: 8:33
